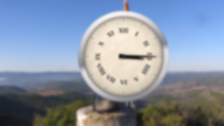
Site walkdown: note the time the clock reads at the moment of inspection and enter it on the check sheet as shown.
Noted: 3:15
